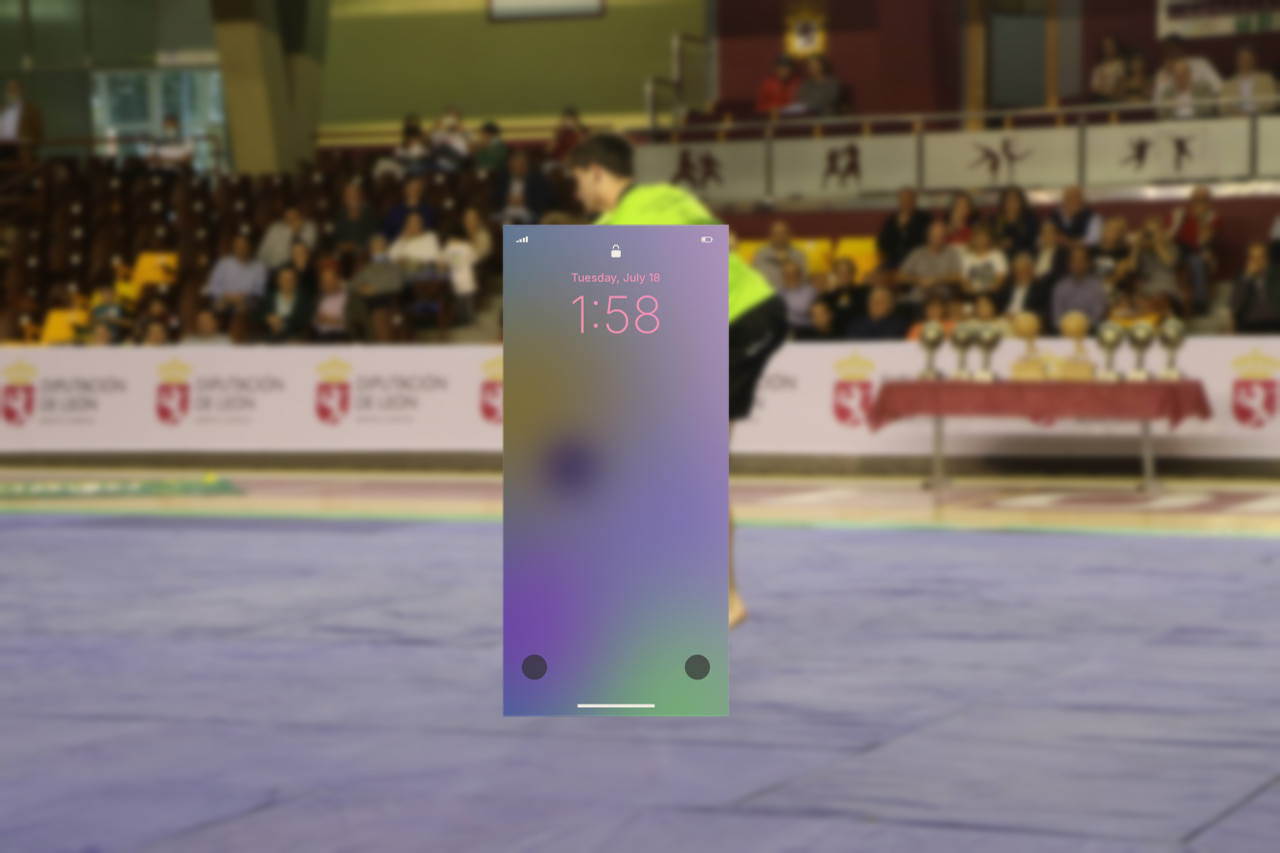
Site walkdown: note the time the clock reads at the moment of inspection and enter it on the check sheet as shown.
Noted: 1:58
